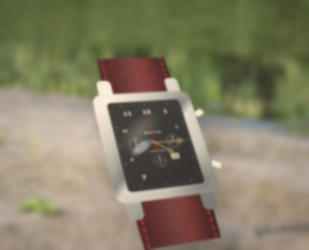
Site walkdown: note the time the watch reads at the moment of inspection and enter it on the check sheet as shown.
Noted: 4:15
